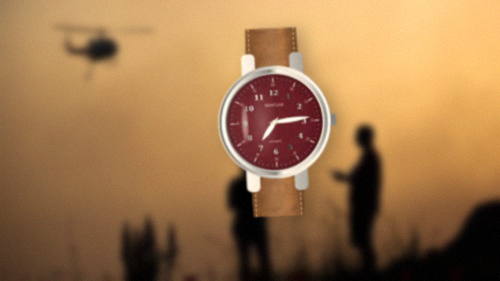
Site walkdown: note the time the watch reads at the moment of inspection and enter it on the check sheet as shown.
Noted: 7:14
